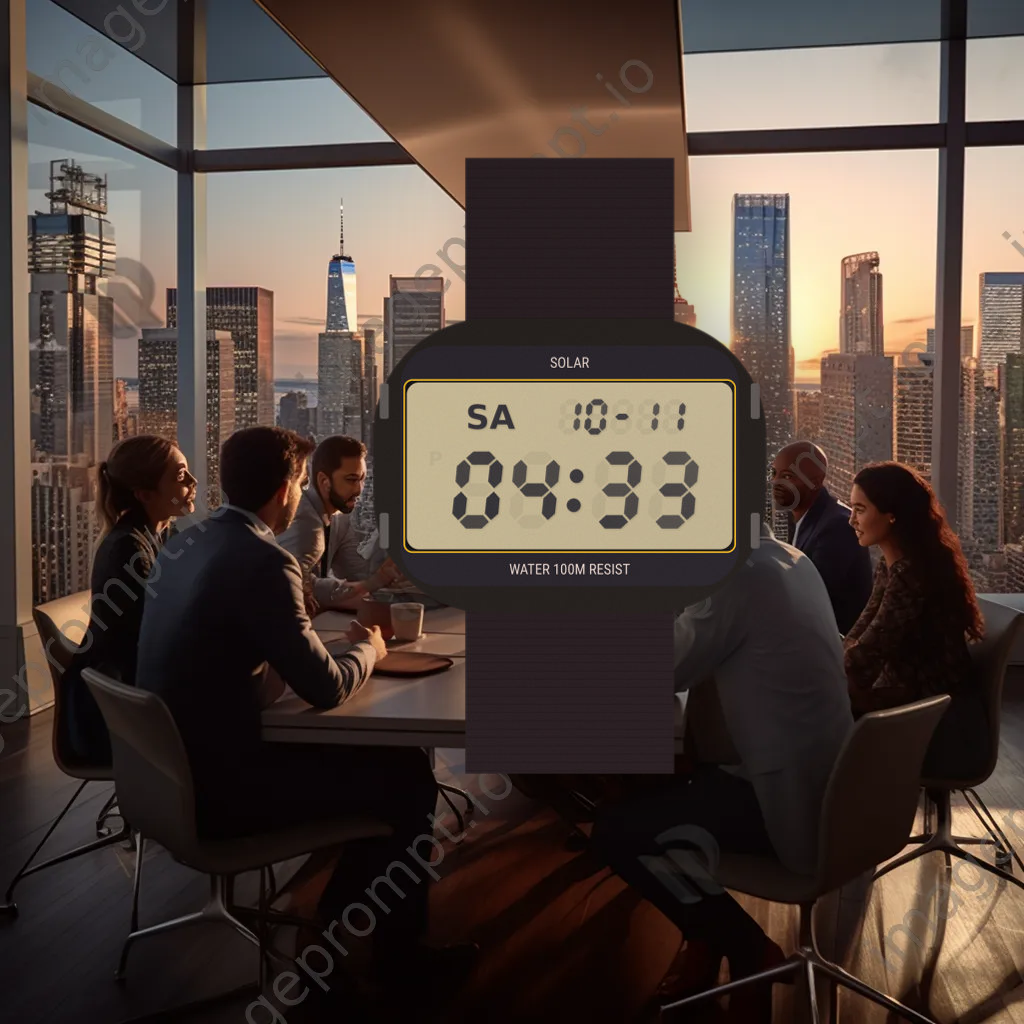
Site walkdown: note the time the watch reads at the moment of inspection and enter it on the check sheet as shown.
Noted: 4:33
